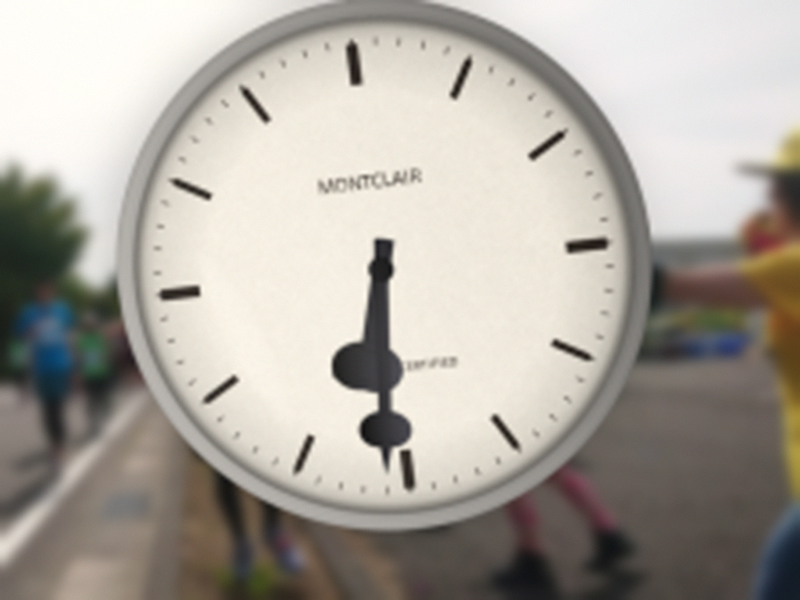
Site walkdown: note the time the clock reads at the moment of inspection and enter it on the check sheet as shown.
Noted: 6:31
